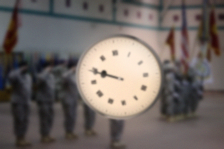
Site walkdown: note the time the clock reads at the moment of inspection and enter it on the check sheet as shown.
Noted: 9:49
